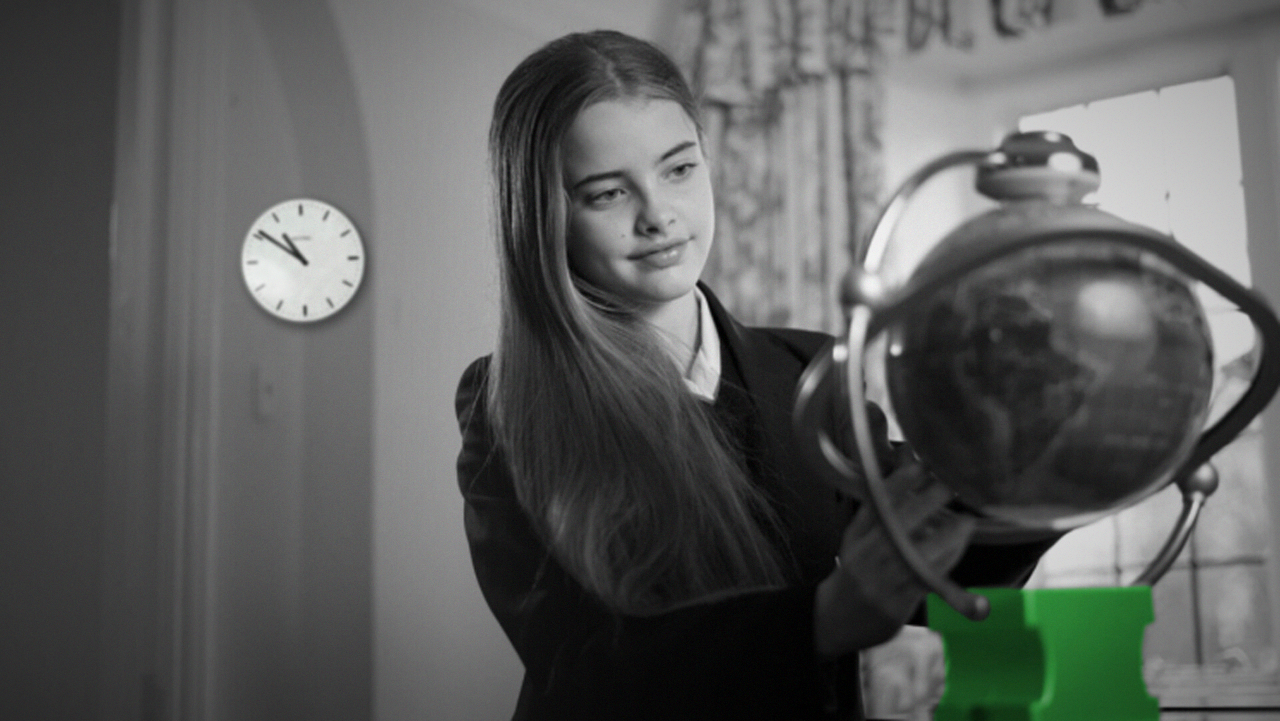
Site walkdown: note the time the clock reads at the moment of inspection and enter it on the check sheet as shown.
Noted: 10:51
